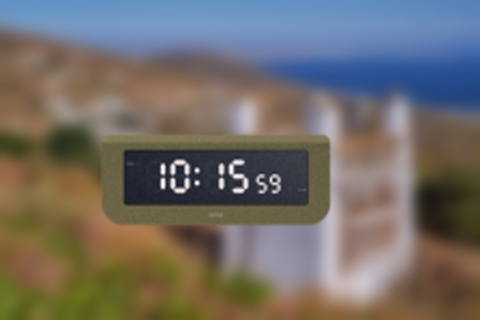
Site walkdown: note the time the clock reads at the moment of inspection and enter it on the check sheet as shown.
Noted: 10:15:59
